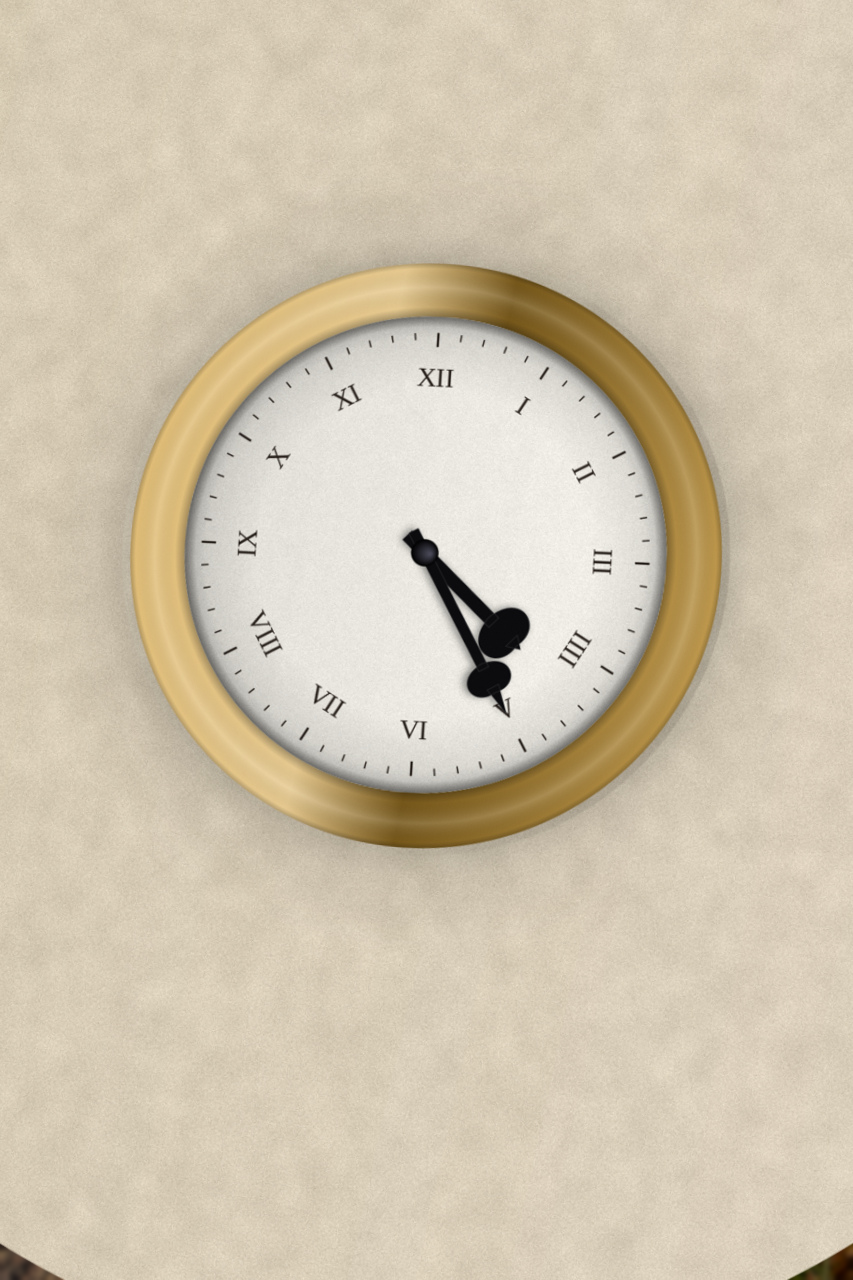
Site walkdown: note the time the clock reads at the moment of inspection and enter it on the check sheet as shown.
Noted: 4:25
